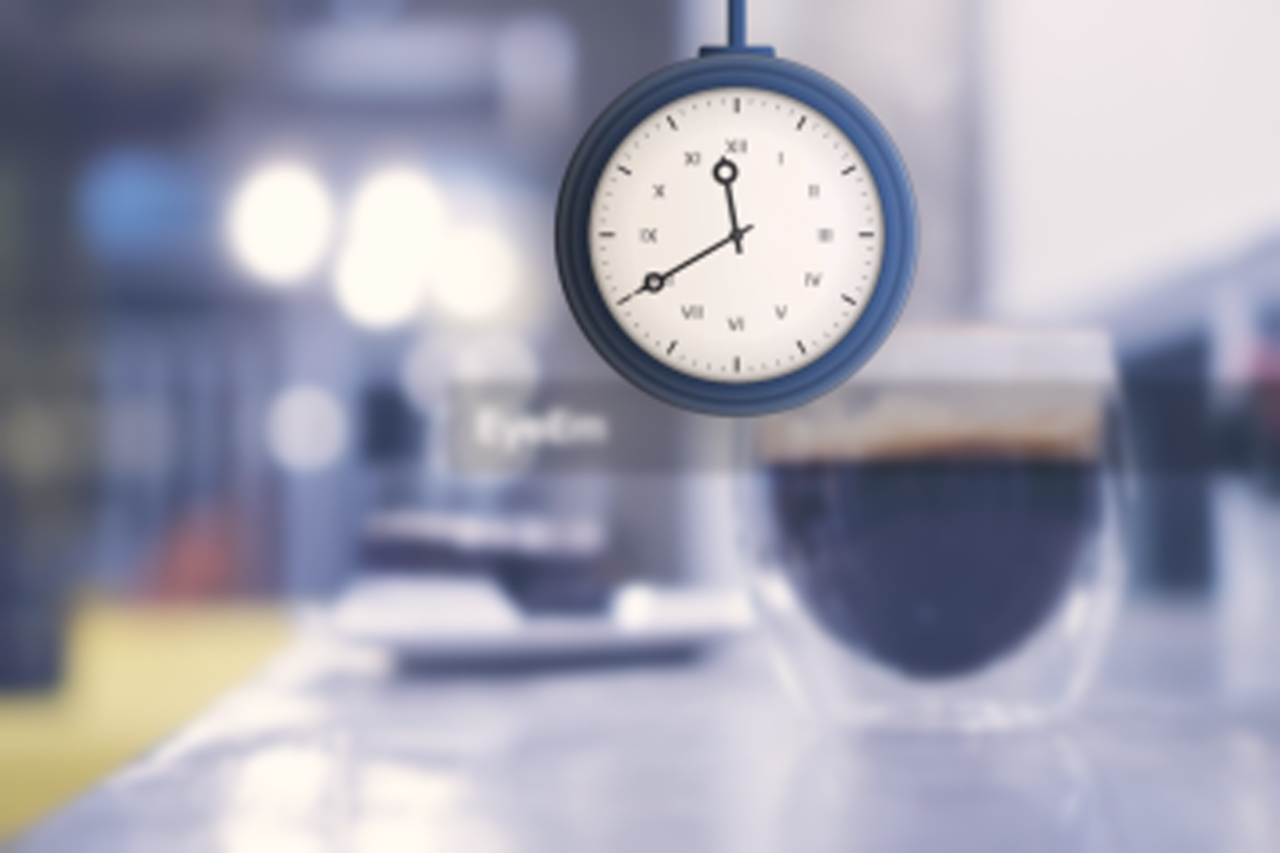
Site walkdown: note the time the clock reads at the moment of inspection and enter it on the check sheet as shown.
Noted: 11:40
